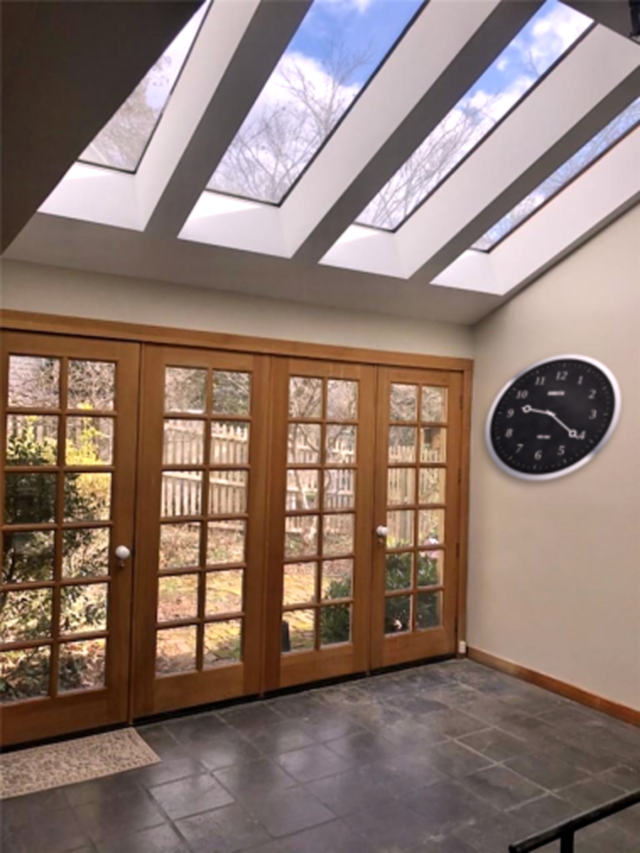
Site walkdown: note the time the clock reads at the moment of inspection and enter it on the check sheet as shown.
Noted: 9:21
